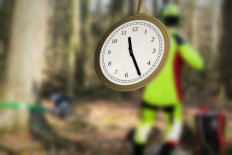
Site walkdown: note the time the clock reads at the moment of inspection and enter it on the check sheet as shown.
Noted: 11:25
